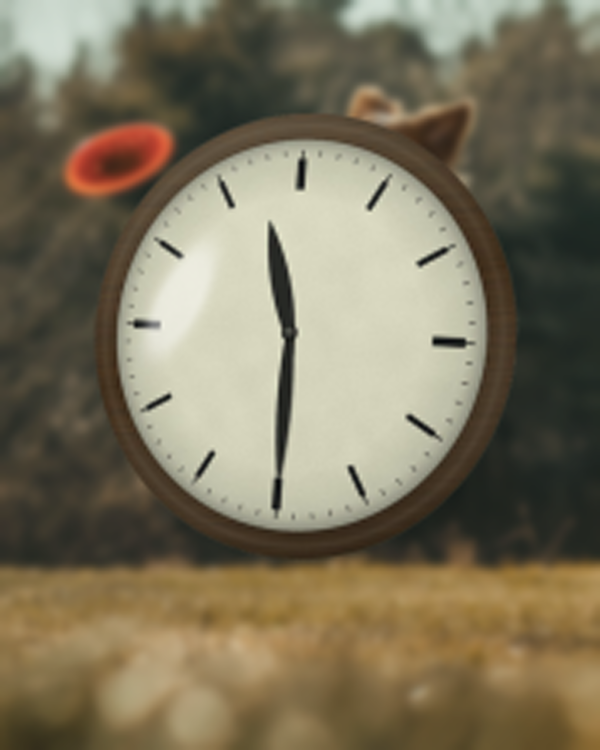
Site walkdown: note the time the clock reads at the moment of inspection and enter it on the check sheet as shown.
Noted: 11:30
